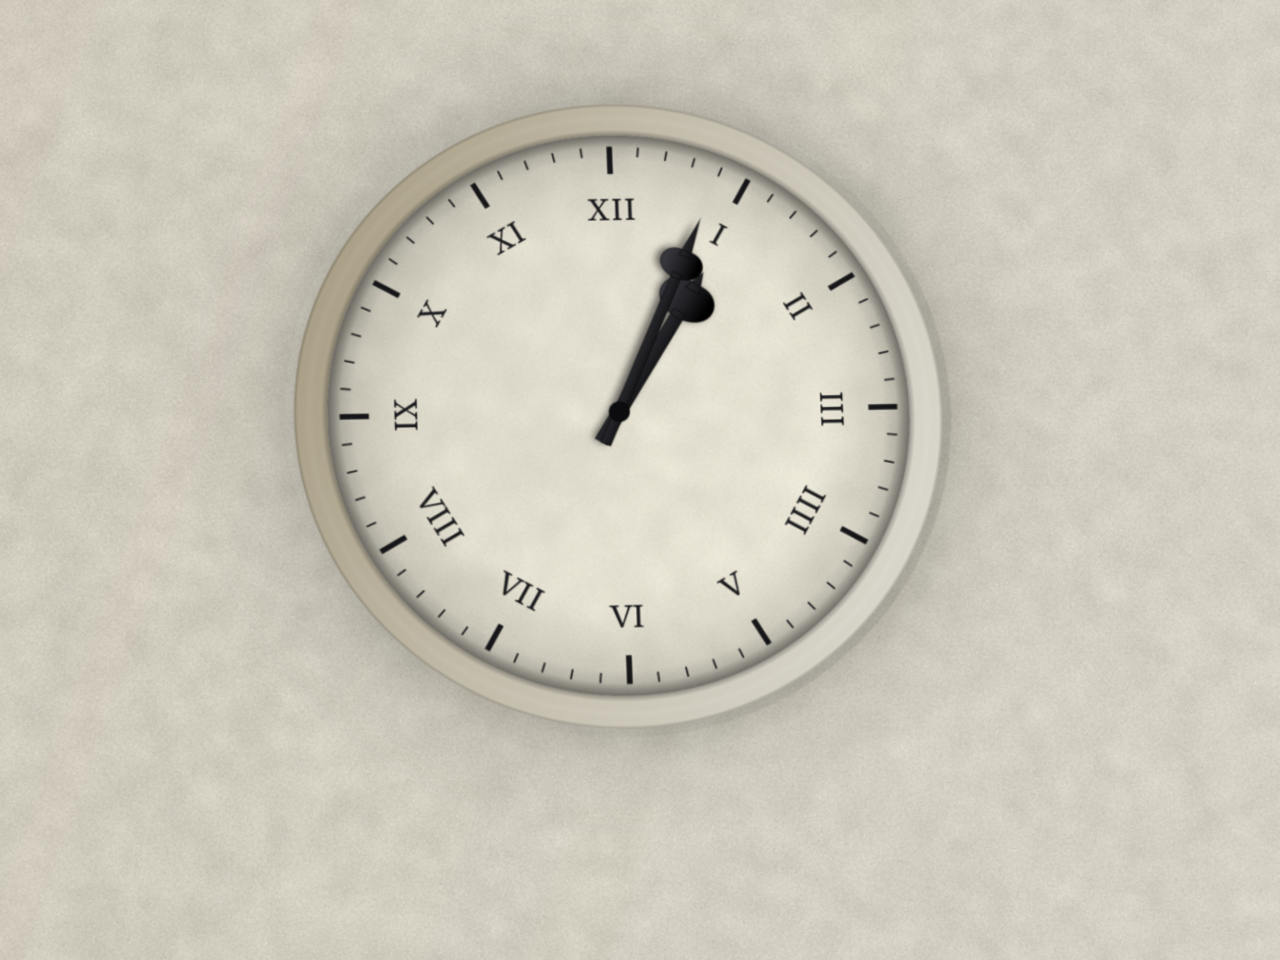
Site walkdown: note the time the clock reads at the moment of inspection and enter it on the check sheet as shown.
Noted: 1:04
